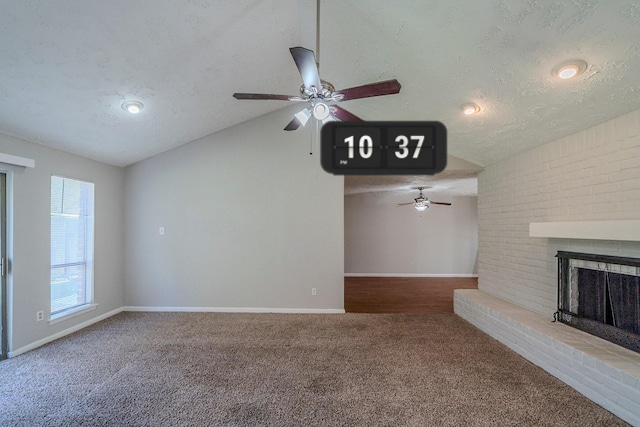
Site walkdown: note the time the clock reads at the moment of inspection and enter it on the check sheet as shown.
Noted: 10:37
